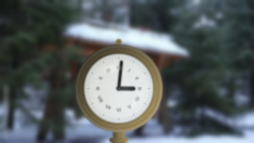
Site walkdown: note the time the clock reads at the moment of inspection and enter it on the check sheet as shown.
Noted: 3:01
